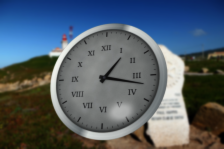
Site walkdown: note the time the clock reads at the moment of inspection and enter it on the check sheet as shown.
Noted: 1:17
